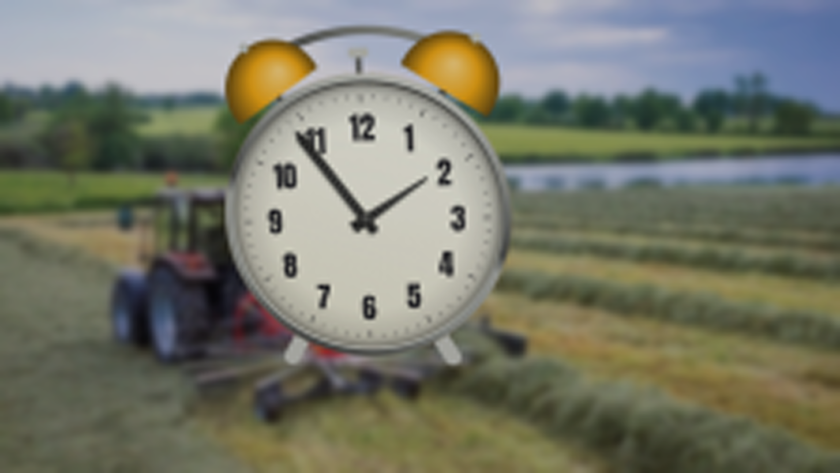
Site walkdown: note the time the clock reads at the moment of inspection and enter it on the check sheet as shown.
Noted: 1:54
